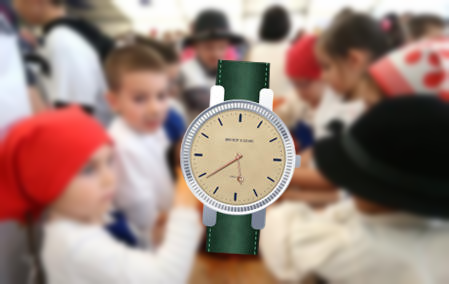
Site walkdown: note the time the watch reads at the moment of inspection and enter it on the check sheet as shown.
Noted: 5:39
